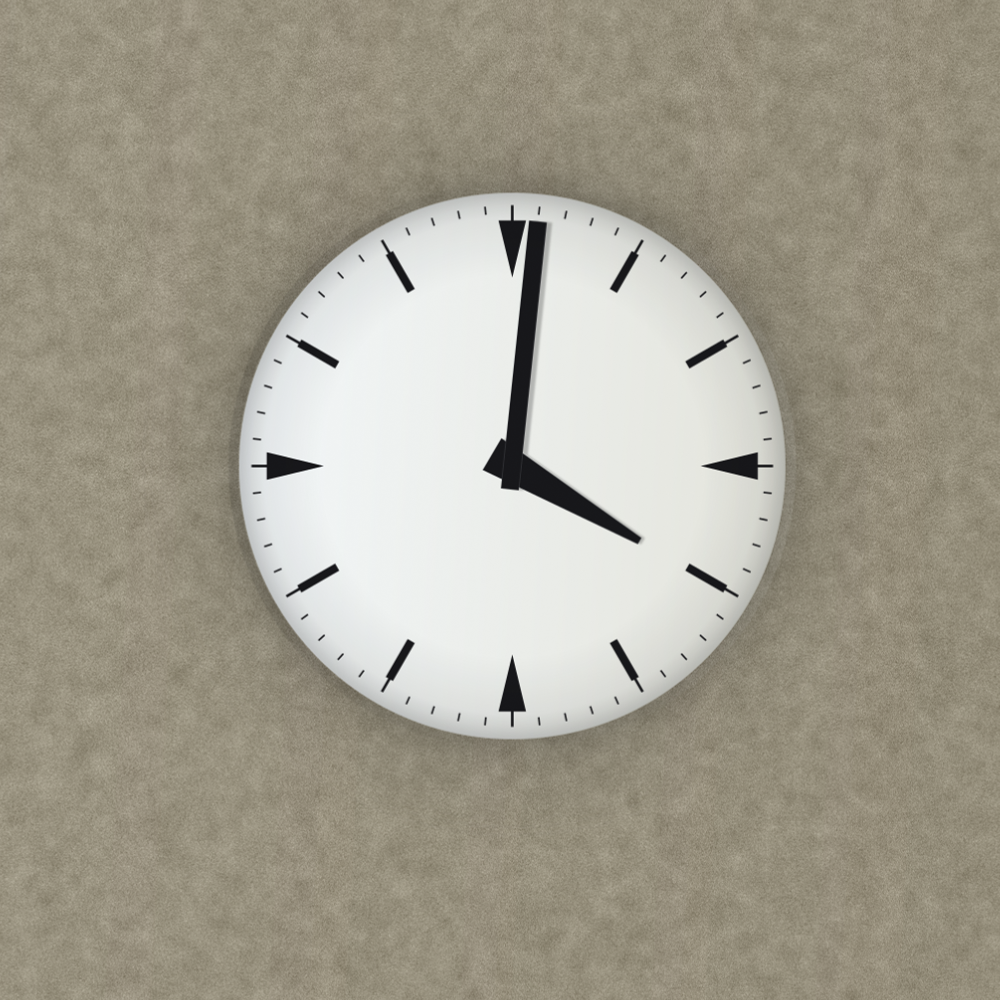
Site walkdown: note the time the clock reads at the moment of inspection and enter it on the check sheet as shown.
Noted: 4:01
